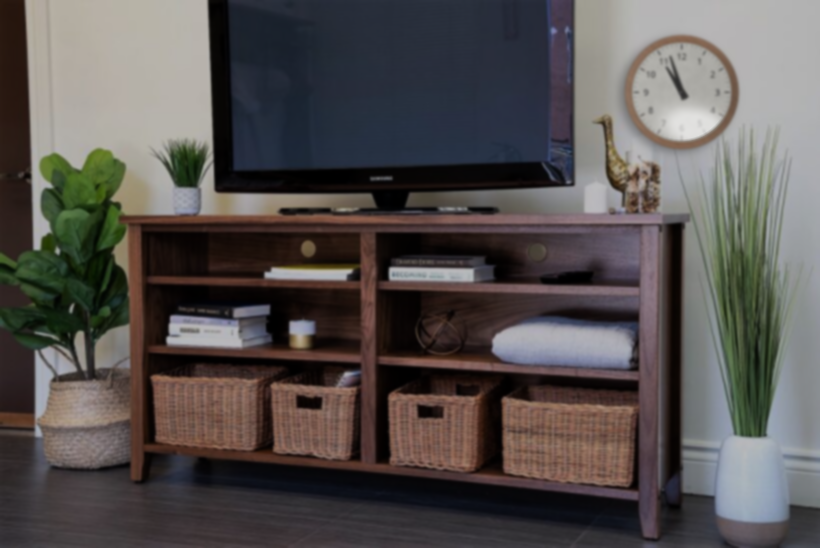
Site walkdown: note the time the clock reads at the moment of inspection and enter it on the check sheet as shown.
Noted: 10:57
